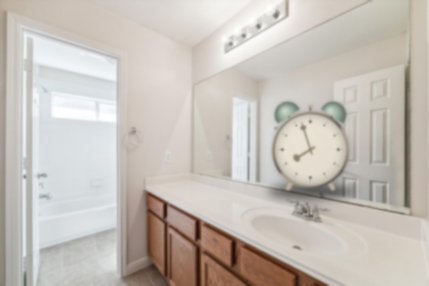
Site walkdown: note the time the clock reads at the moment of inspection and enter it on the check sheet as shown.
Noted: 7:57
